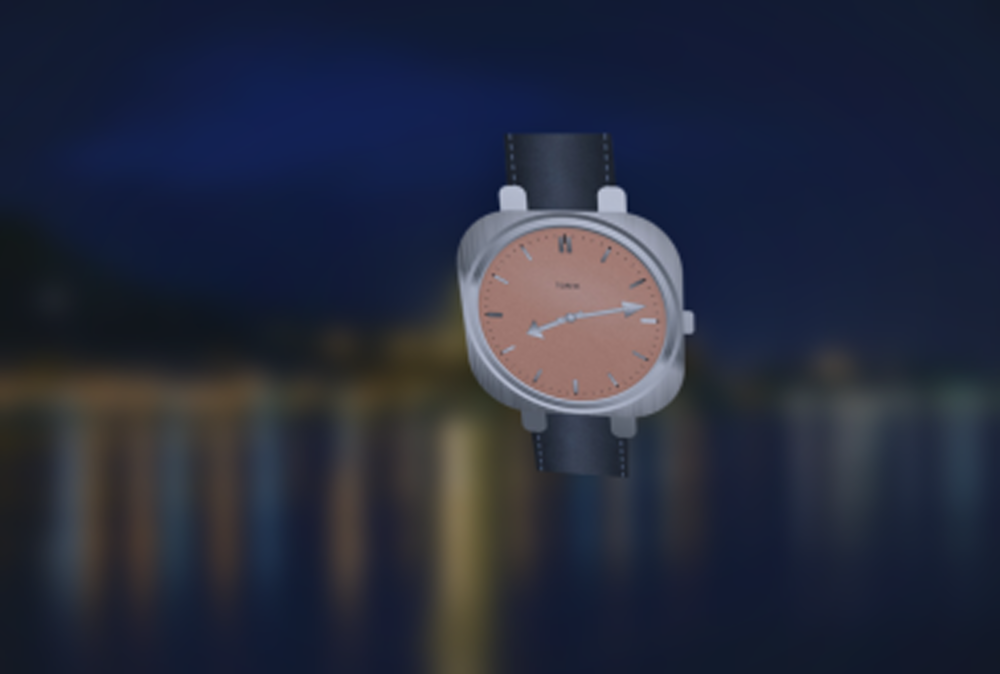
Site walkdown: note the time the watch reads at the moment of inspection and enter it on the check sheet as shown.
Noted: 8:13
